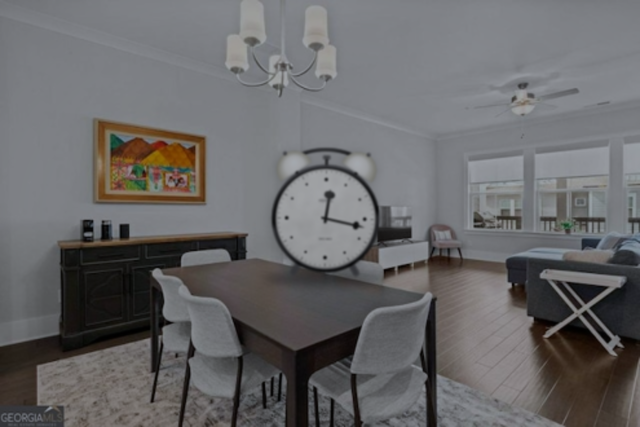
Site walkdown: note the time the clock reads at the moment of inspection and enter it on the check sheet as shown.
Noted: 12:17
